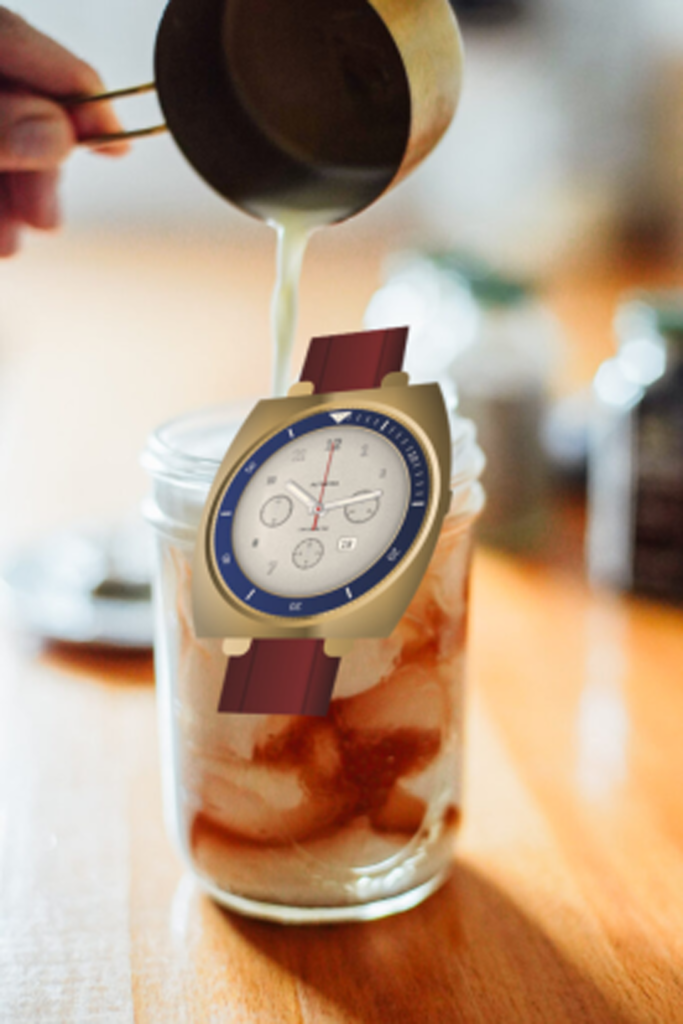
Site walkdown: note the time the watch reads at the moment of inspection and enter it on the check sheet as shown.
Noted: 10:13
